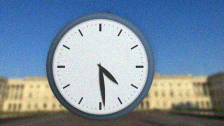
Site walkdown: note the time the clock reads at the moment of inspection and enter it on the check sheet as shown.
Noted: 4:29
